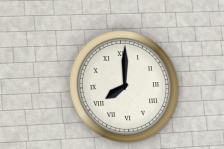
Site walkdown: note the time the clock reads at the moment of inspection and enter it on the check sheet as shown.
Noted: 8:01
